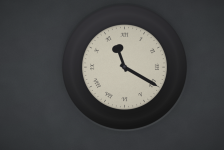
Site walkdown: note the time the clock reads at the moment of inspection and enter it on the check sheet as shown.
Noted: 11:20
